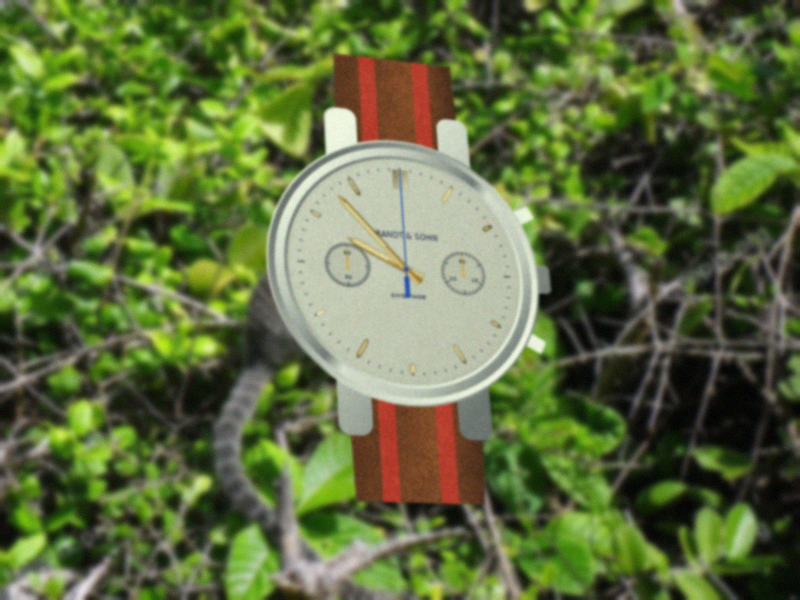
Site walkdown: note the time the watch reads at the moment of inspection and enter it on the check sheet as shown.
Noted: 9:53
